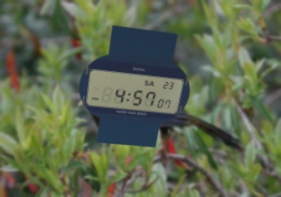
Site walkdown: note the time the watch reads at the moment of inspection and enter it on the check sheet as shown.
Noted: 4:57:07
